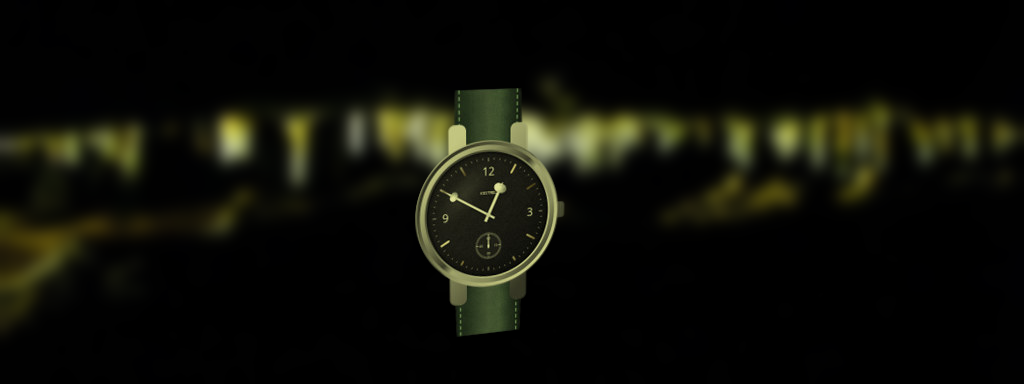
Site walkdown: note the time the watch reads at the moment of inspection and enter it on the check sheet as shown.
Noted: 12:50
